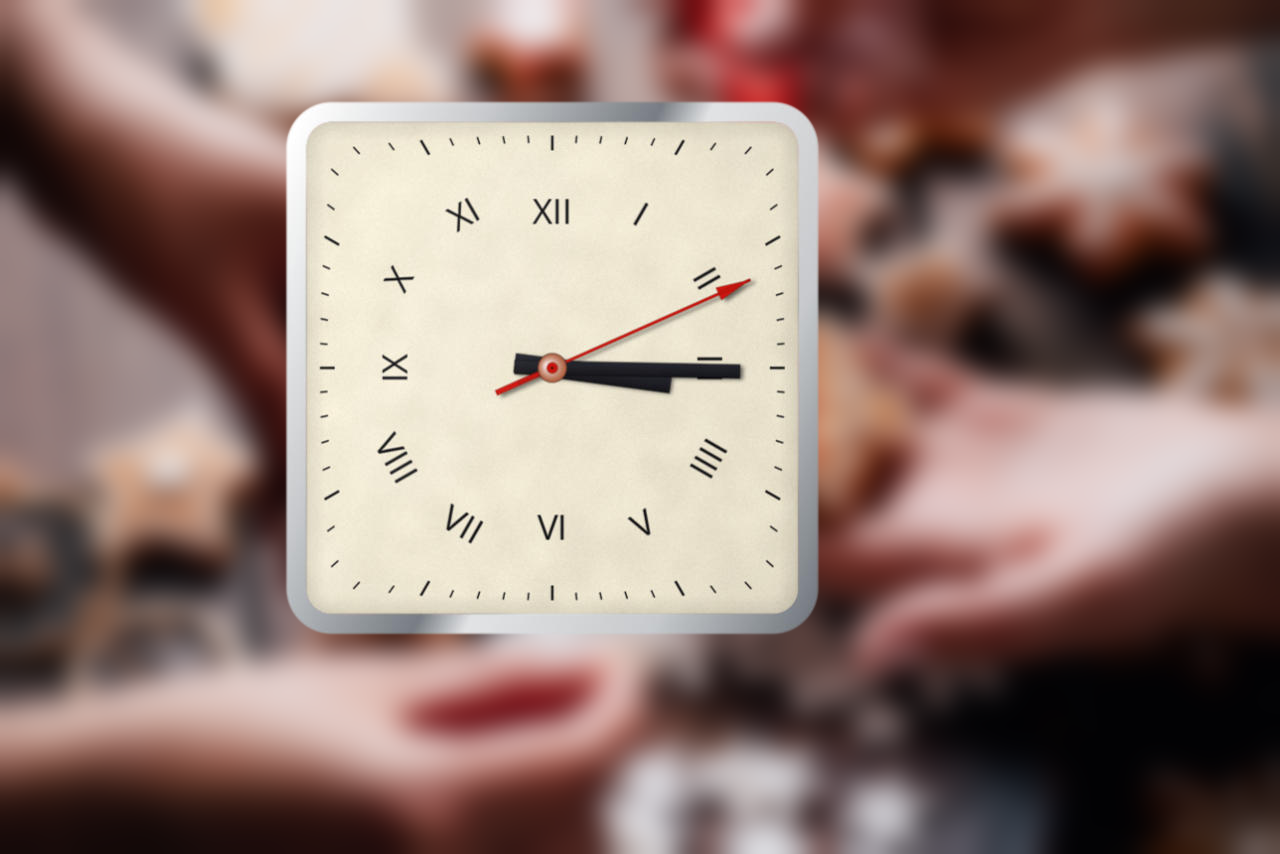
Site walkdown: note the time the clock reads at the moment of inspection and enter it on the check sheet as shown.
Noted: 3:15:11
